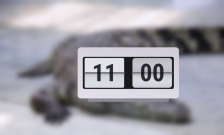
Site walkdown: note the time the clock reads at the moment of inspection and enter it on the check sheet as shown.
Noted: 11:00
